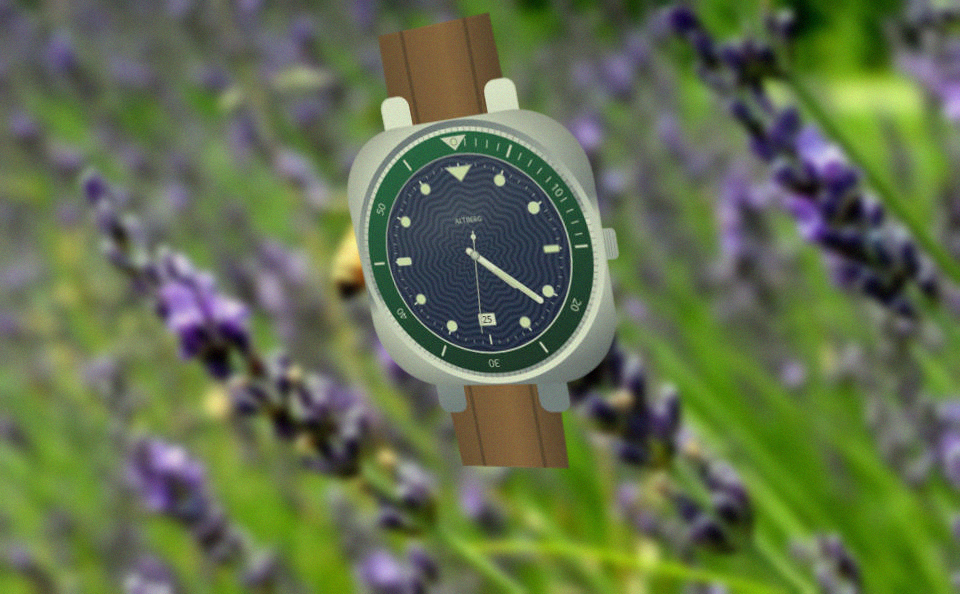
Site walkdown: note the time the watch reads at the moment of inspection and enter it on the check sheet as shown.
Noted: 4:21:31
